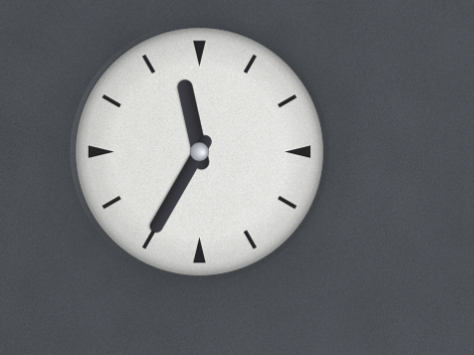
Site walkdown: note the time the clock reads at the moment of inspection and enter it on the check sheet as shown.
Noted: 11:35
